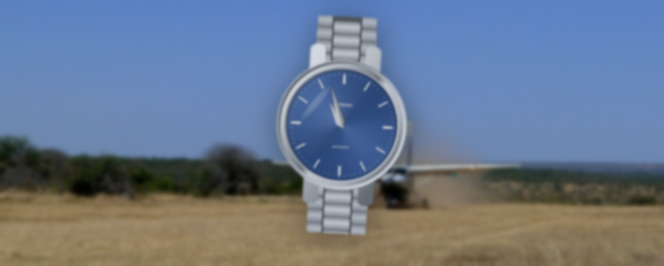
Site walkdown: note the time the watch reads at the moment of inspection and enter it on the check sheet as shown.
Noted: 10:57
